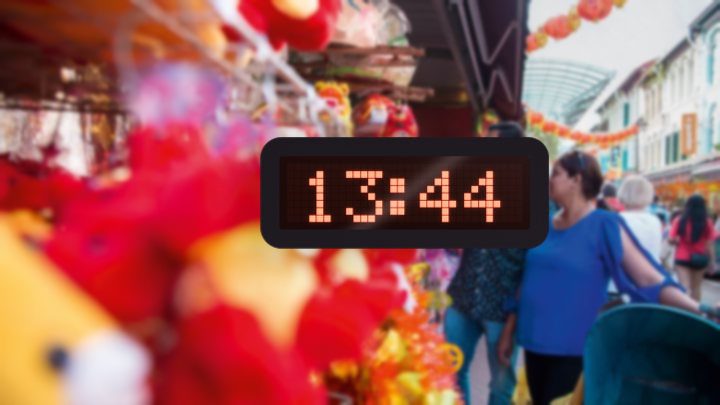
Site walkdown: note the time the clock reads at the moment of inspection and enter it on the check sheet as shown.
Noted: 13:44
